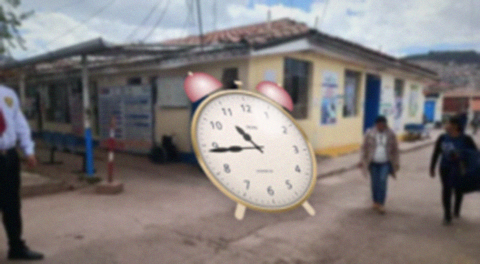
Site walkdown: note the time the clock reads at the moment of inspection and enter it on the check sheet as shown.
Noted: 10:44
